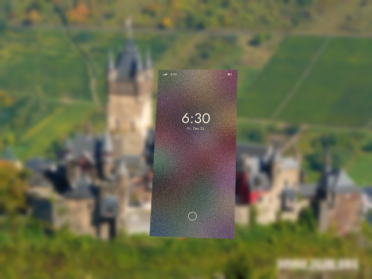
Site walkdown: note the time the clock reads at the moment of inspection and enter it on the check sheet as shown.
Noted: 6:30
